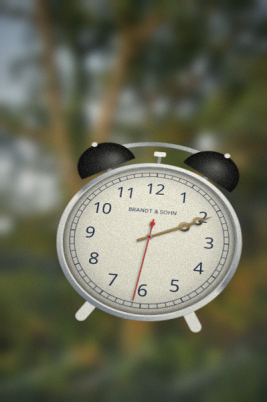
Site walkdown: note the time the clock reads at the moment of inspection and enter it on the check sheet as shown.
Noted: 2:10:31
